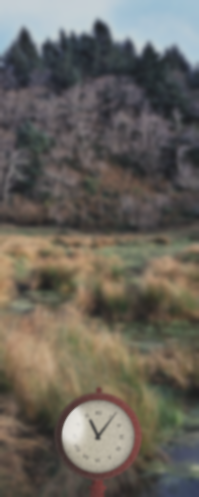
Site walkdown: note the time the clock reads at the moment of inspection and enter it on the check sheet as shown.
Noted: 11:06
